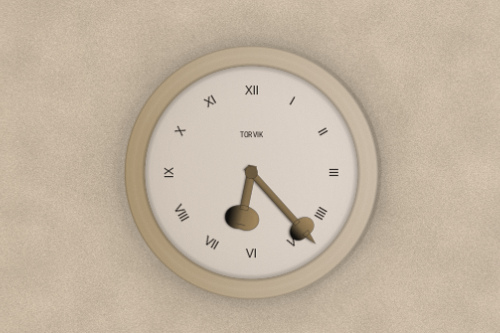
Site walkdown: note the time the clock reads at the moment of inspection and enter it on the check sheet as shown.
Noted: 6:23
